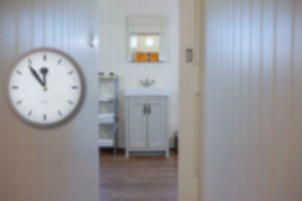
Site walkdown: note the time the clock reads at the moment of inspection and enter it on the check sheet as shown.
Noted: 11:54
